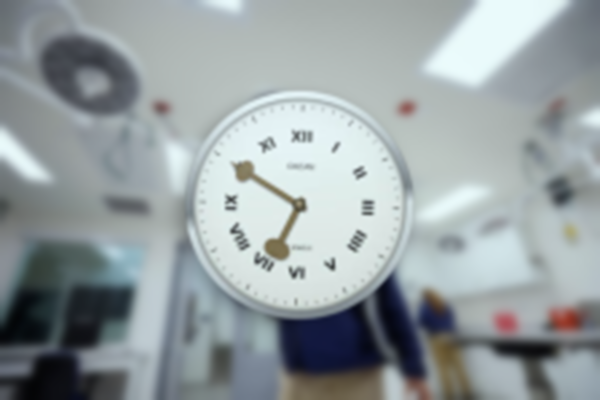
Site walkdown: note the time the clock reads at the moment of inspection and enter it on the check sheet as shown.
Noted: 6:50
